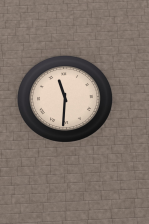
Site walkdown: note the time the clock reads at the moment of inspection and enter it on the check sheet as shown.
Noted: 11:31
